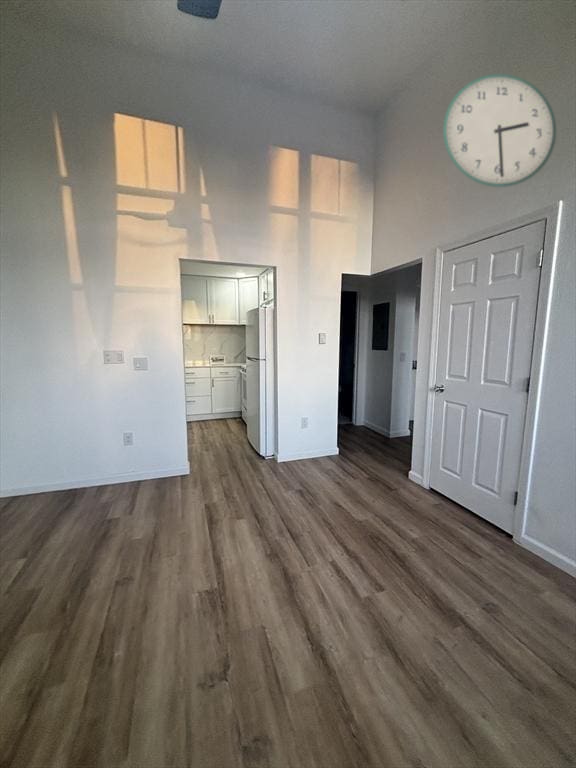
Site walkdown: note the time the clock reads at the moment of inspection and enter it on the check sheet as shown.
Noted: 2:29
